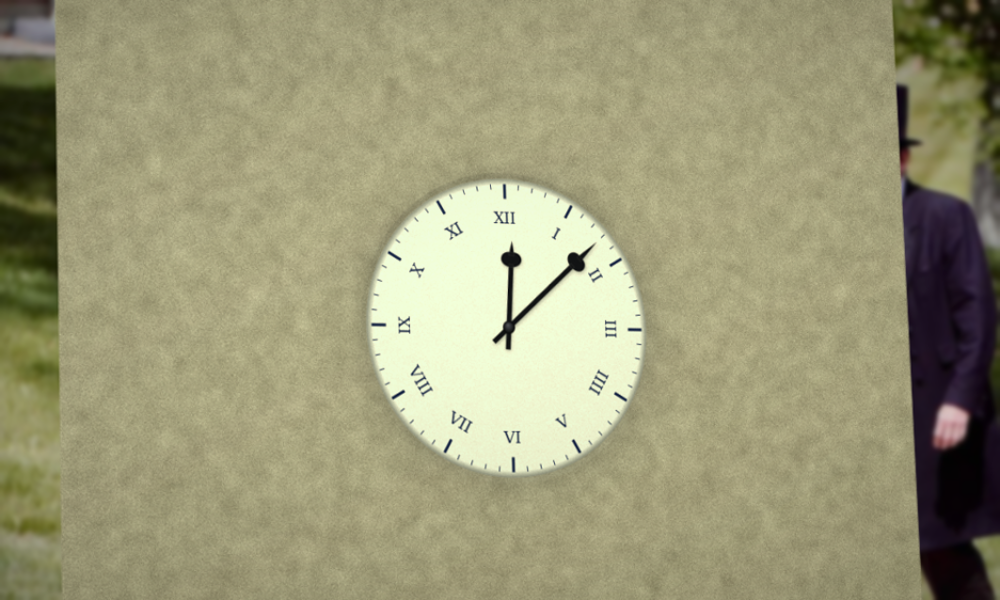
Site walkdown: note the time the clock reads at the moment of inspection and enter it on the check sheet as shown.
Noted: 12:08
